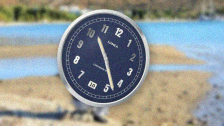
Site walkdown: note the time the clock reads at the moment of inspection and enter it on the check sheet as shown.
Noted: 10:23
